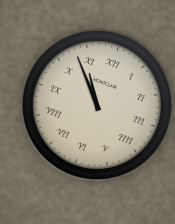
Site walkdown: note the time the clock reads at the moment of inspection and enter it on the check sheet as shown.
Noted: 10:53
